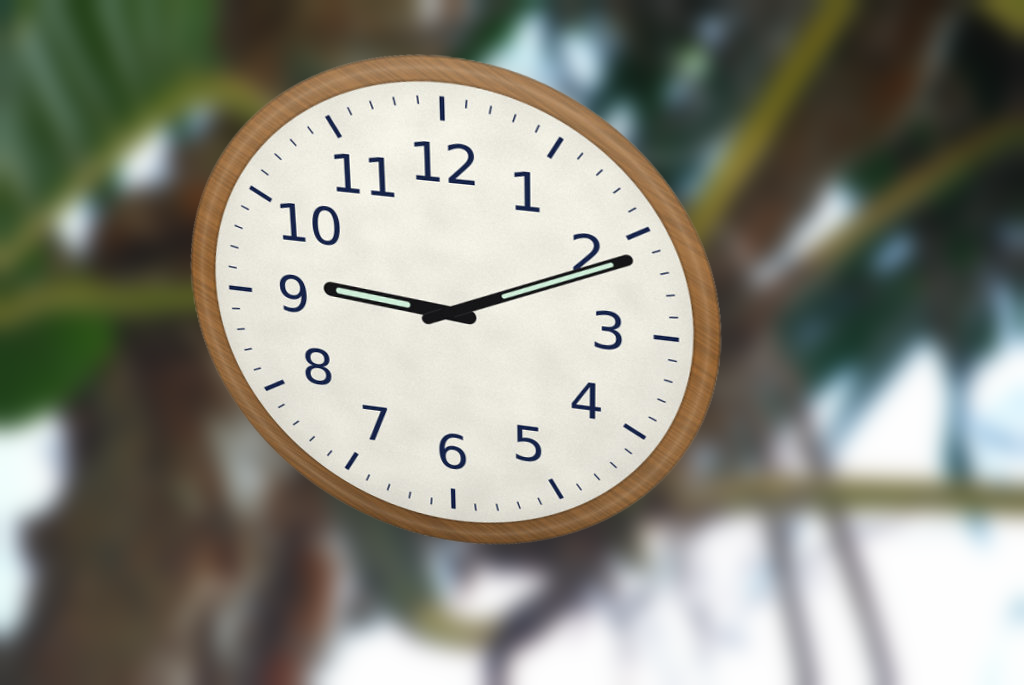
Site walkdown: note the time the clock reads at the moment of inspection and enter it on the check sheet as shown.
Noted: 9:11
